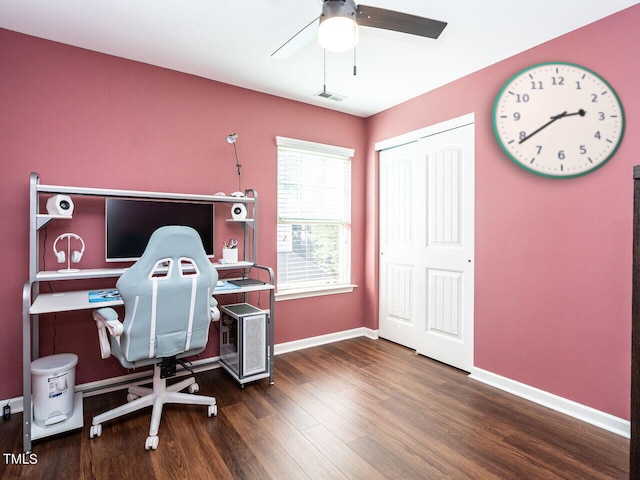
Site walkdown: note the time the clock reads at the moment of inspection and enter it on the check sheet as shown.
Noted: 2:39
